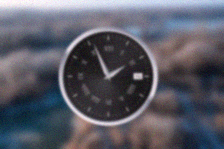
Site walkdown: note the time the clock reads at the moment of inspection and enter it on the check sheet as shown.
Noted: 1:56
